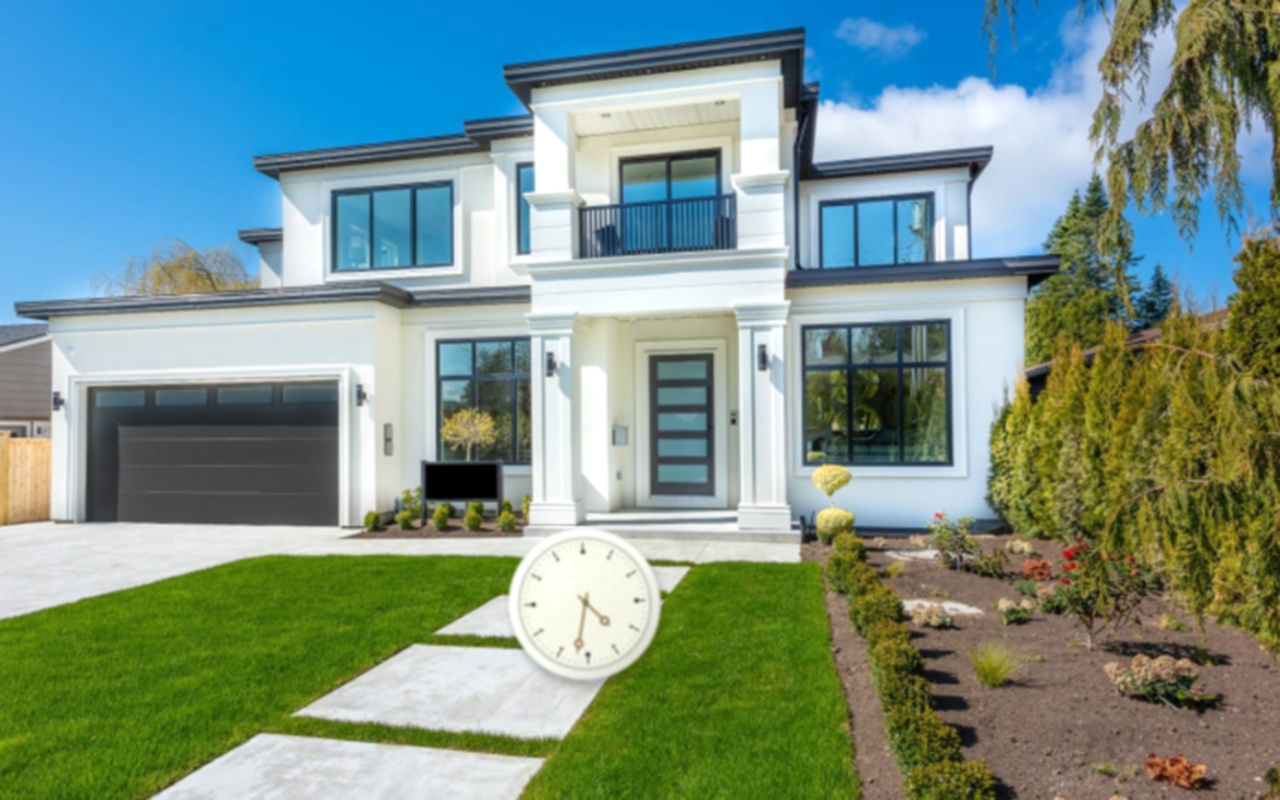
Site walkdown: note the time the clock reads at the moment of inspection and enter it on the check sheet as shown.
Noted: 4:32
